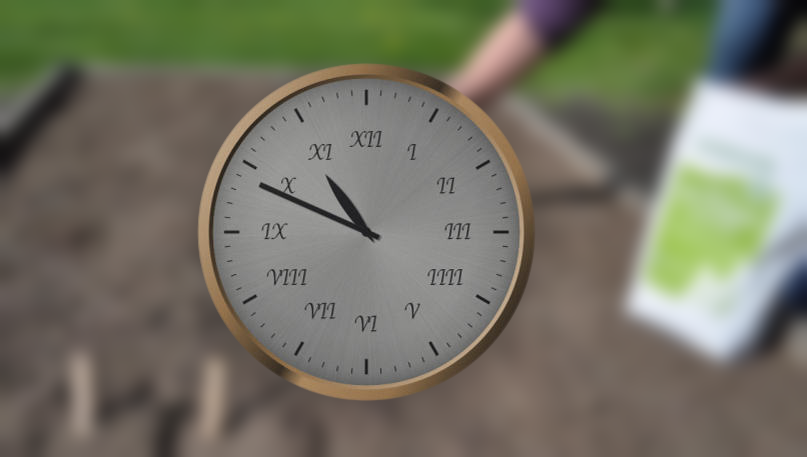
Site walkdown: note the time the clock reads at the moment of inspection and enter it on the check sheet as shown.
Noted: 10:49
